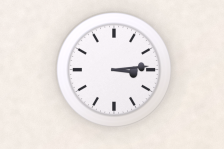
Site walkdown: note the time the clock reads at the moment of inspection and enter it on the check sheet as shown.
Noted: 3:14
